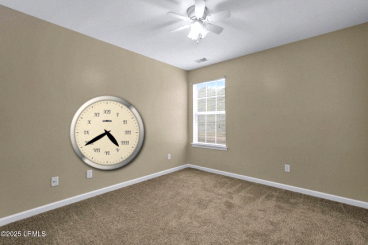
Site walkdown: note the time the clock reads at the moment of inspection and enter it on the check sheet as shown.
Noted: 4:40
